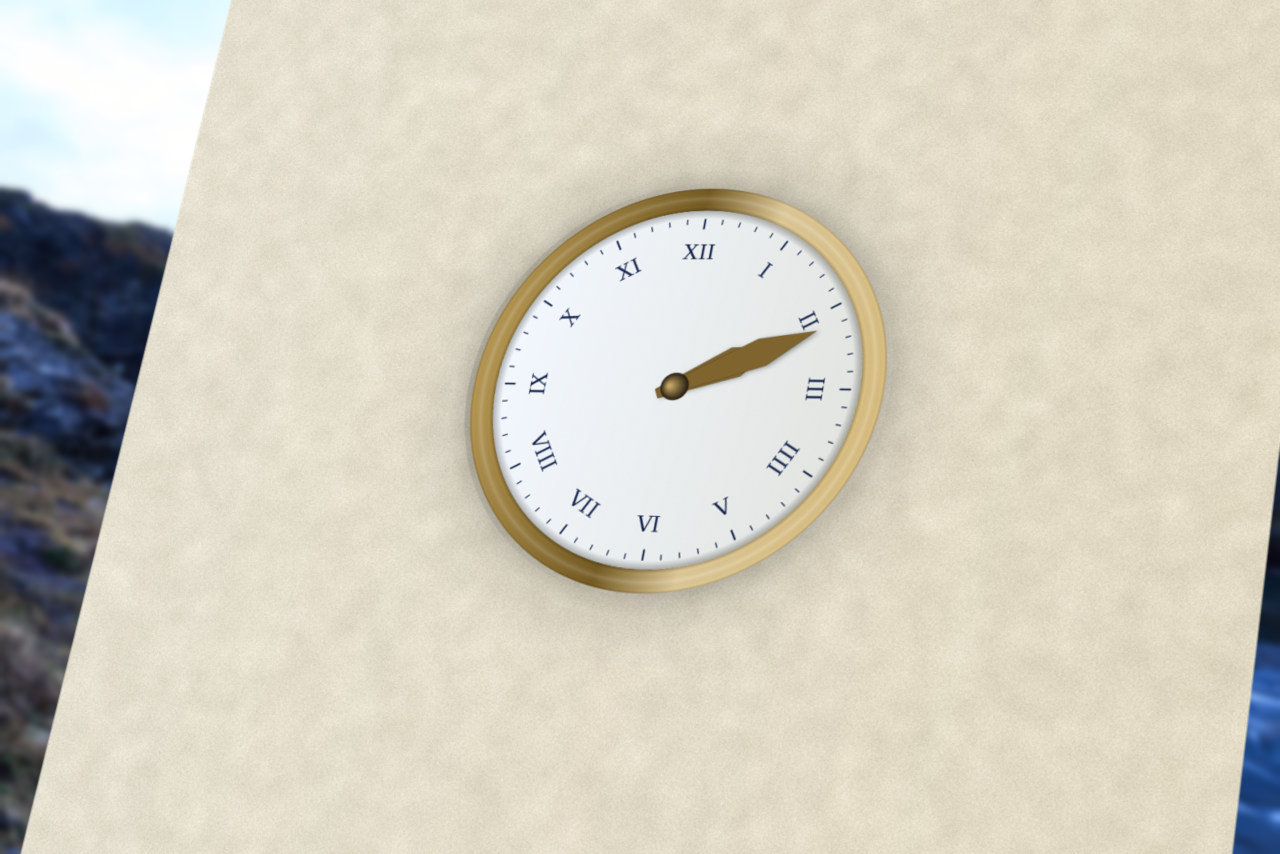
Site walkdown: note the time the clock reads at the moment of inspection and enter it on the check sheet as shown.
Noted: 2:11
